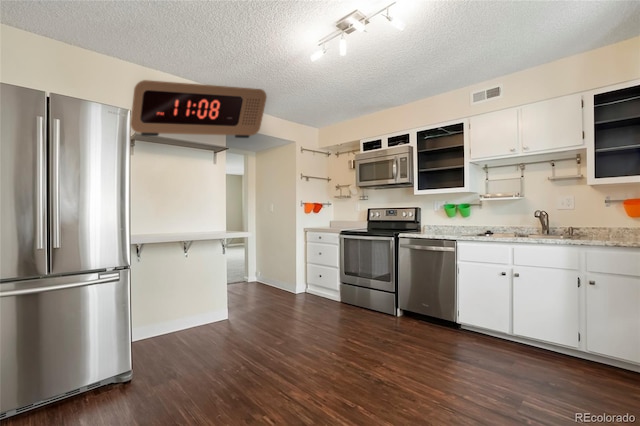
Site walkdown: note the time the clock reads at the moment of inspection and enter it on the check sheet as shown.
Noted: 11:08
